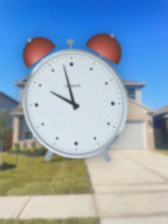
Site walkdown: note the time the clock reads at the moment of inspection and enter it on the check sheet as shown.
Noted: 9:58
